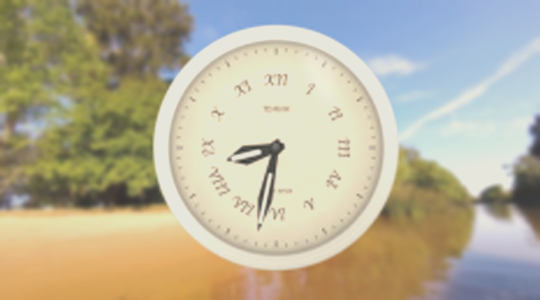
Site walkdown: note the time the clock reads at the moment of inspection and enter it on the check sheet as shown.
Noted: 8:32
